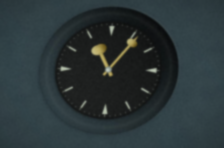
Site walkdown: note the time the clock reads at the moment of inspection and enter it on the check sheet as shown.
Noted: 11:06
